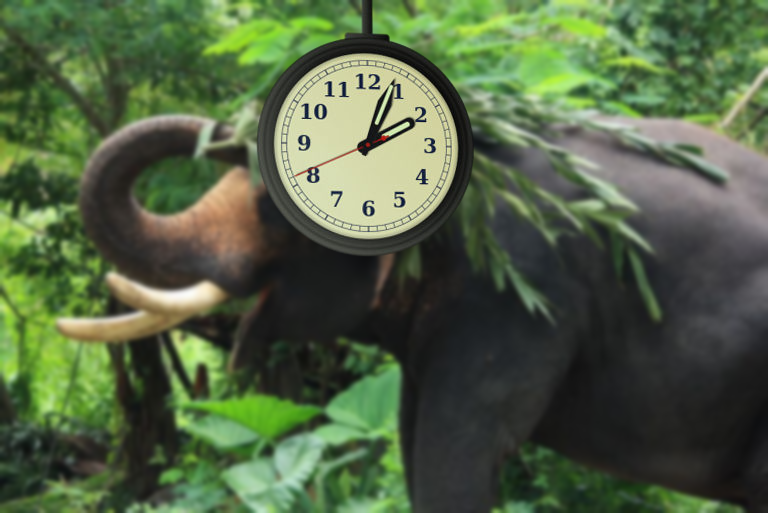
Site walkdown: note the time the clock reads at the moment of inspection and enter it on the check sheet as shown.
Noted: 2:03:41
